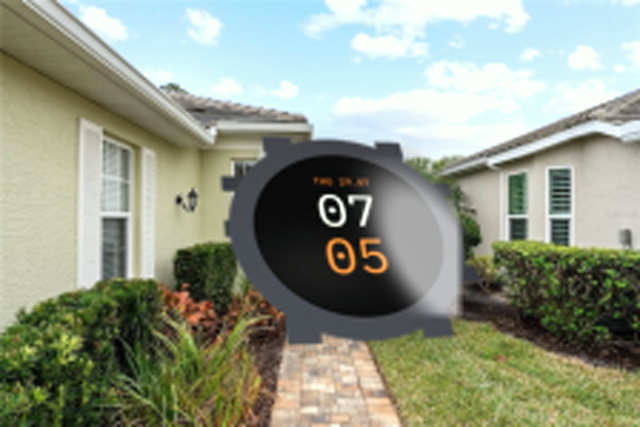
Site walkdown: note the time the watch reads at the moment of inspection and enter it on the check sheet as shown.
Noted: 7:05
